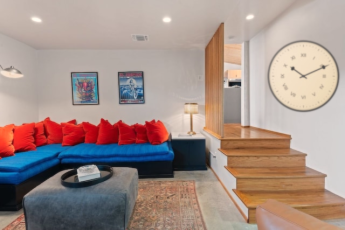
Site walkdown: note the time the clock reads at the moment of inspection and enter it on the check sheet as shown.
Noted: 10:11
